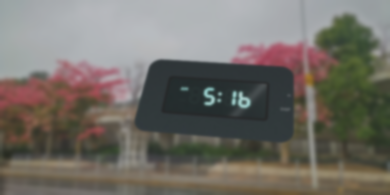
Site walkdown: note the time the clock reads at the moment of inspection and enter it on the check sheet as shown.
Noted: 5:16
